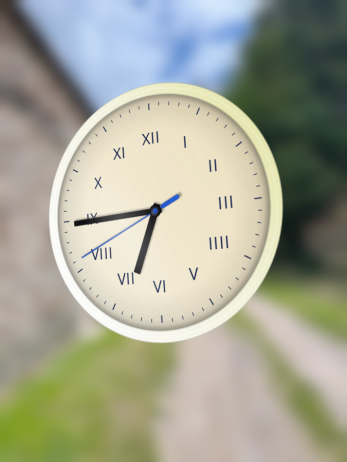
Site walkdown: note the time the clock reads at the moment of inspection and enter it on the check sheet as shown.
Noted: 6:44:41
